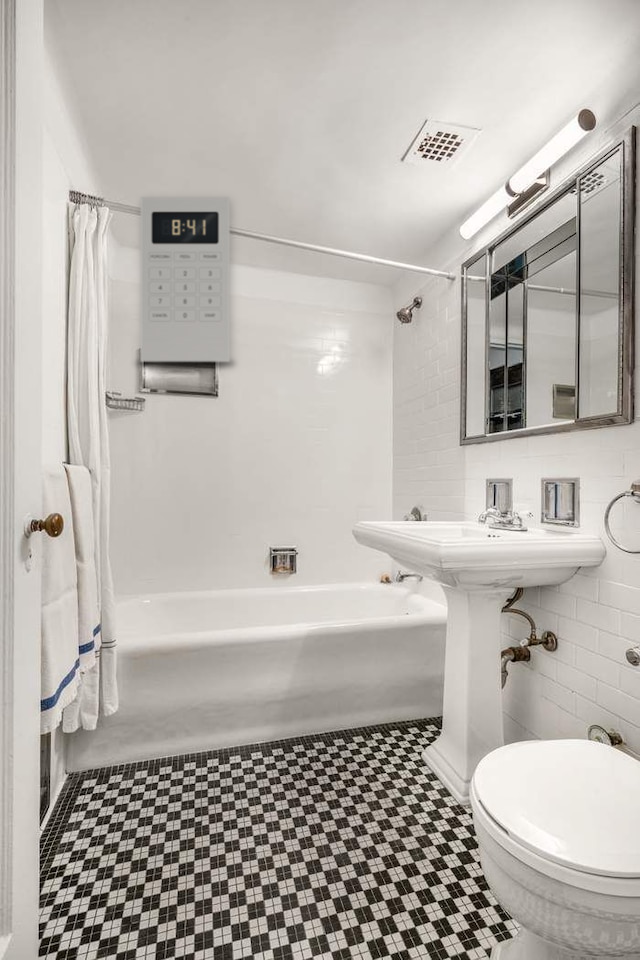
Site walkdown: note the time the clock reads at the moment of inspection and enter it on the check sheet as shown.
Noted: 8:41
